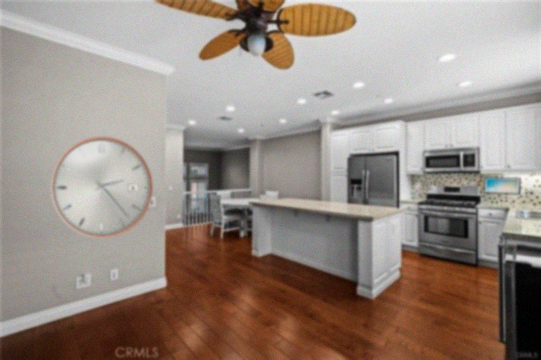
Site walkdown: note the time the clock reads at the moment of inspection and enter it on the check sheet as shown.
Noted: 2:23
